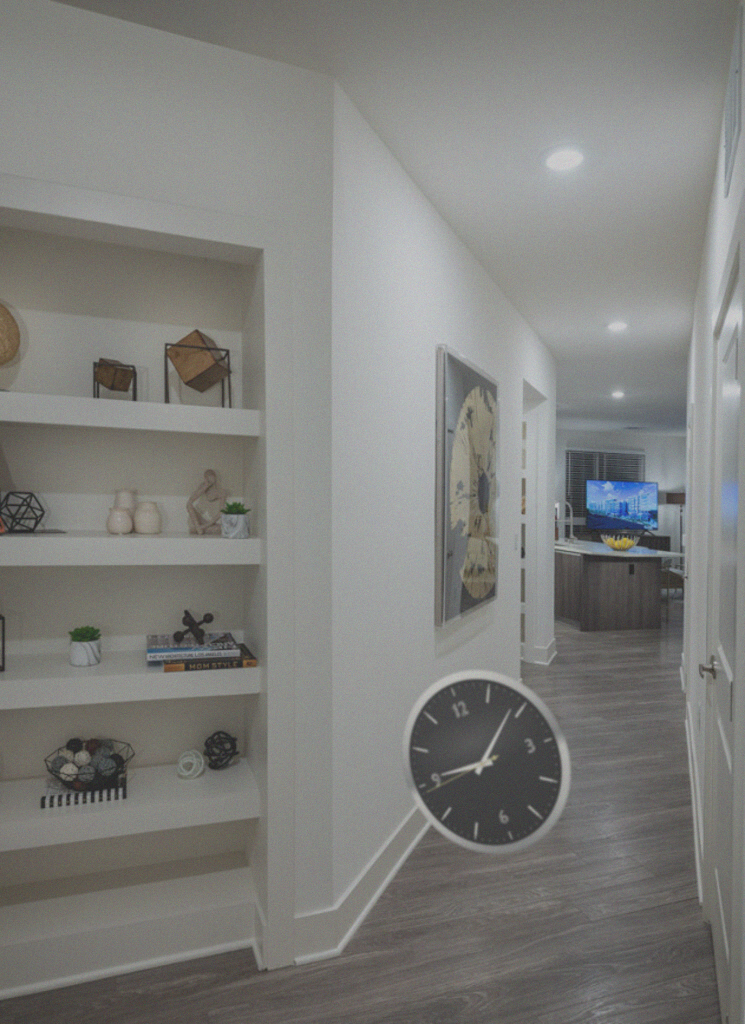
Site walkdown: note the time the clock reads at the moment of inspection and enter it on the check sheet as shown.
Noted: 9:08:44
